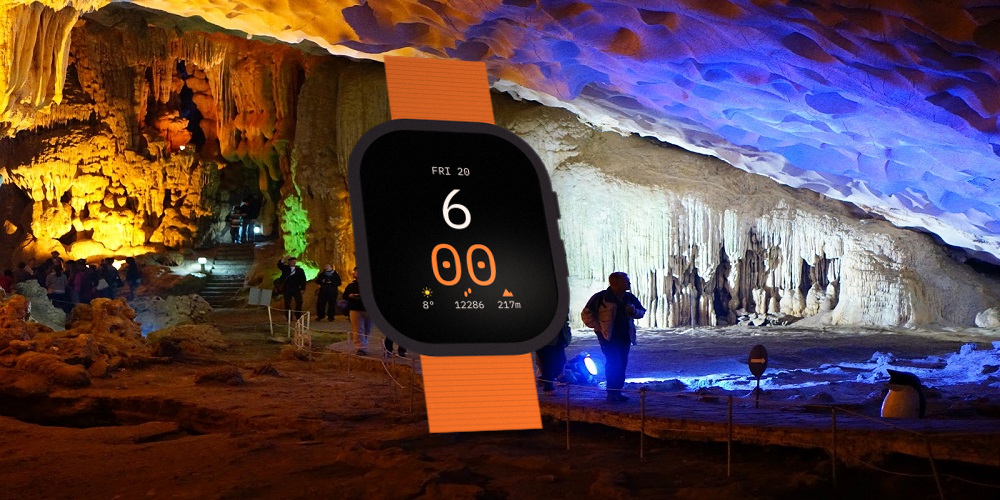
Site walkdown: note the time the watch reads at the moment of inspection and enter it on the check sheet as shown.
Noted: 6:00
